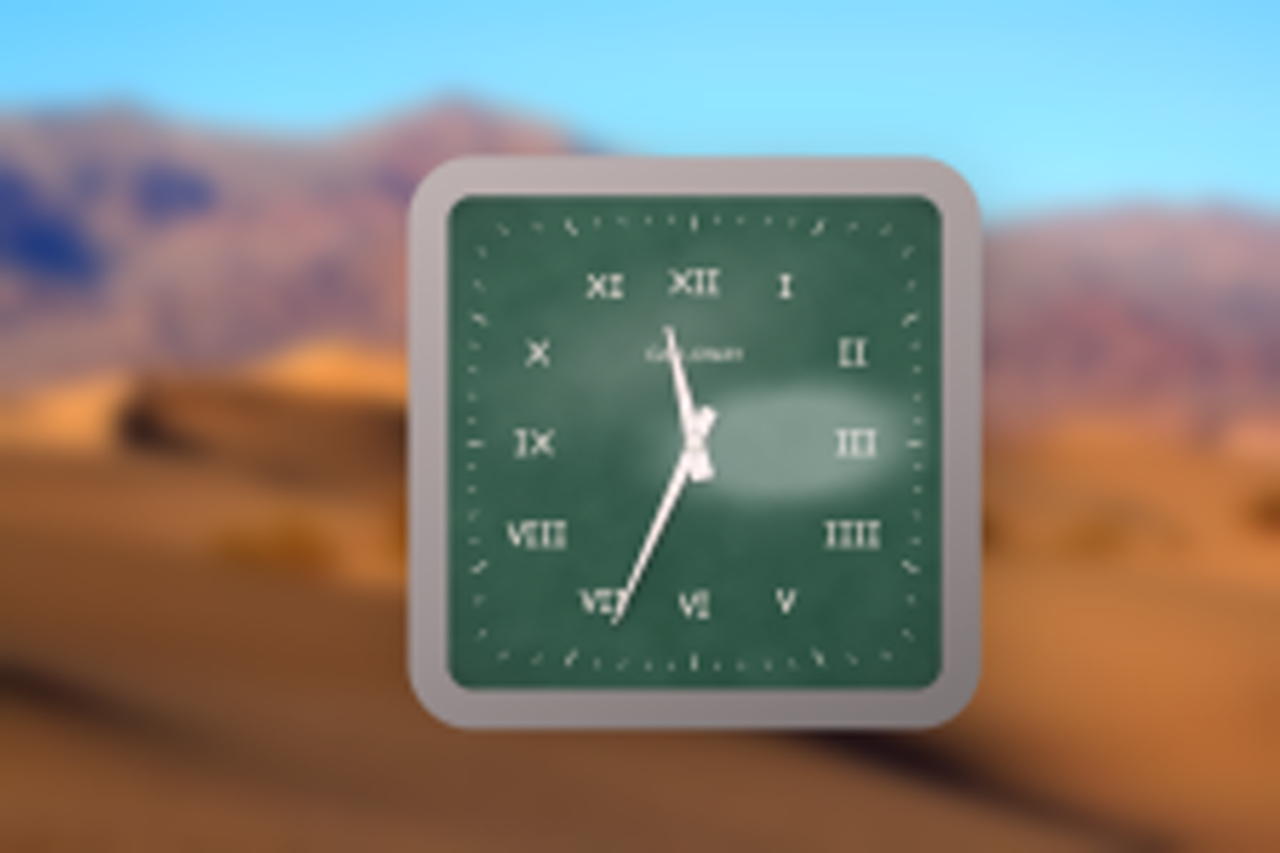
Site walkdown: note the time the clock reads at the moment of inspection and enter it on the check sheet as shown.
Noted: 11:34
